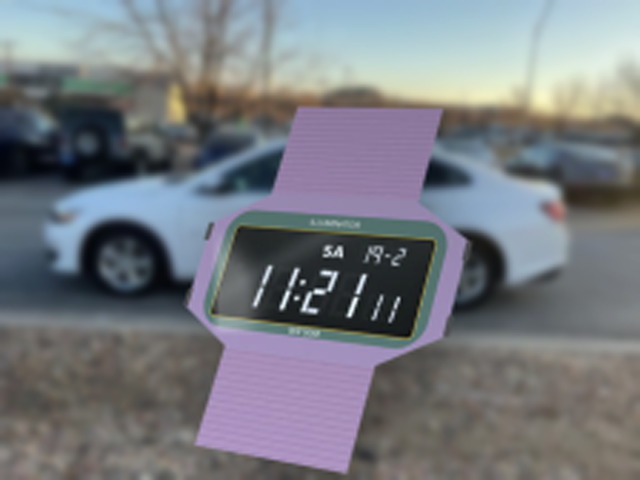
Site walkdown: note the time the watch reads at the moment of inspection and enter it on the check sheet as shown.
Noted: 11:21:11
